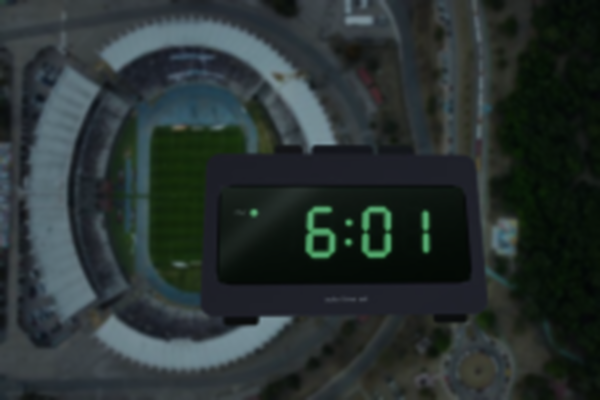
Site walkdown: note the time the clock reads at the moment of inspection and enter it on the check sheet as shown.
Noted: 6:01
